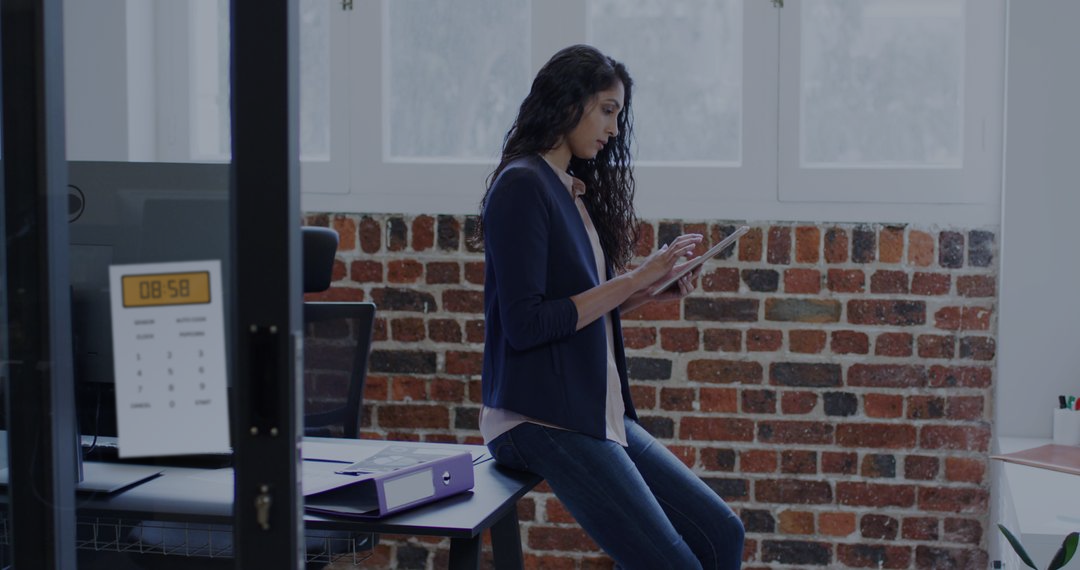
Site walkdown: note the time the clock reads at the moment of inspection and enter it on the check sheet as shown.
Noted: 8:58
